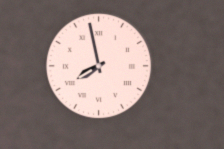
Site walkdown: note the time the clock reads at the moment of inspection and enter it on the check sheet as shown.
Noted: 7:58
